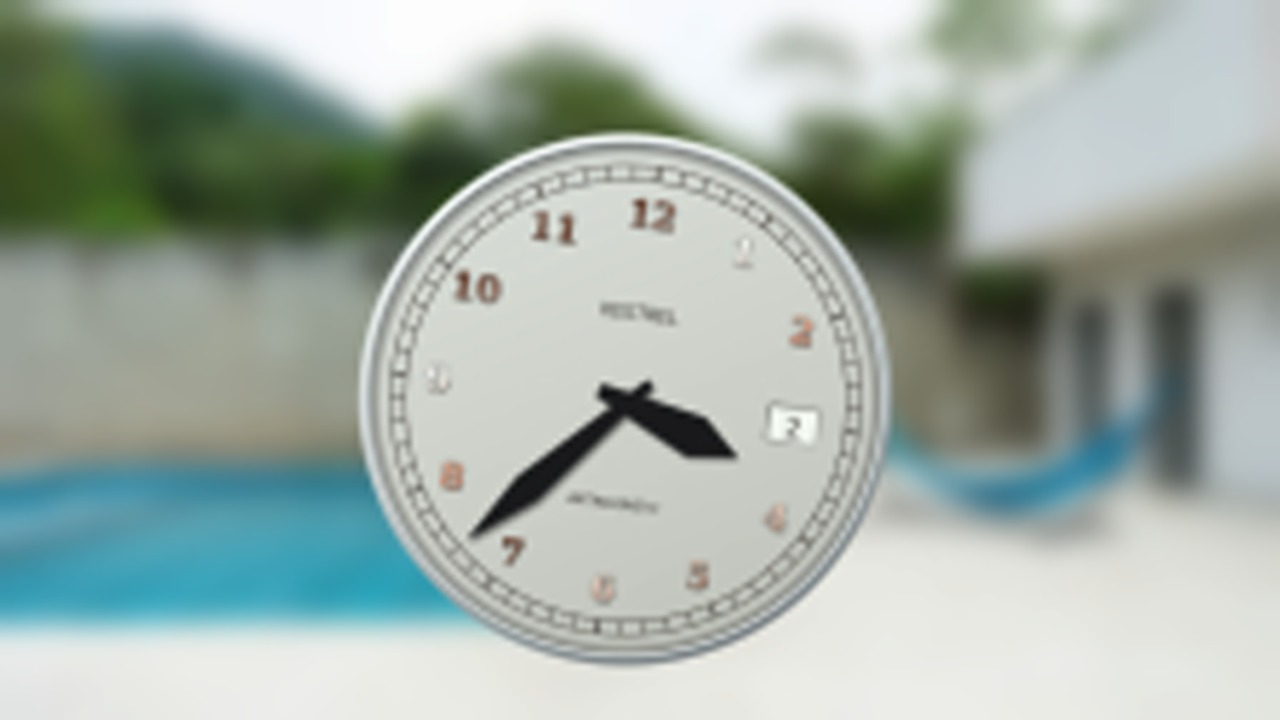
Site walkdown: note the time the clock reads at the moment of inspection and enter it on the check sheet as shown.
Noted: 3:37
